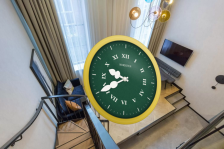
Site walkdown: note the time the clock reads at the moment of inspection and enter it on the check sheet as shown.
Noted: 9:40
